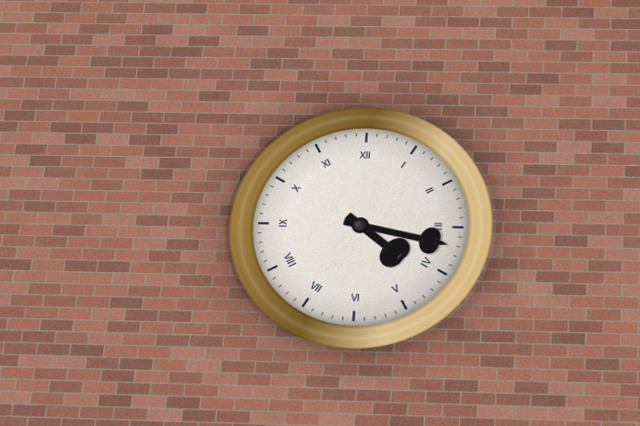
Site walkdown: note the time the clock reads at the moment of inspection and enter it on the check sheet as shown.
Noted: 4:17
